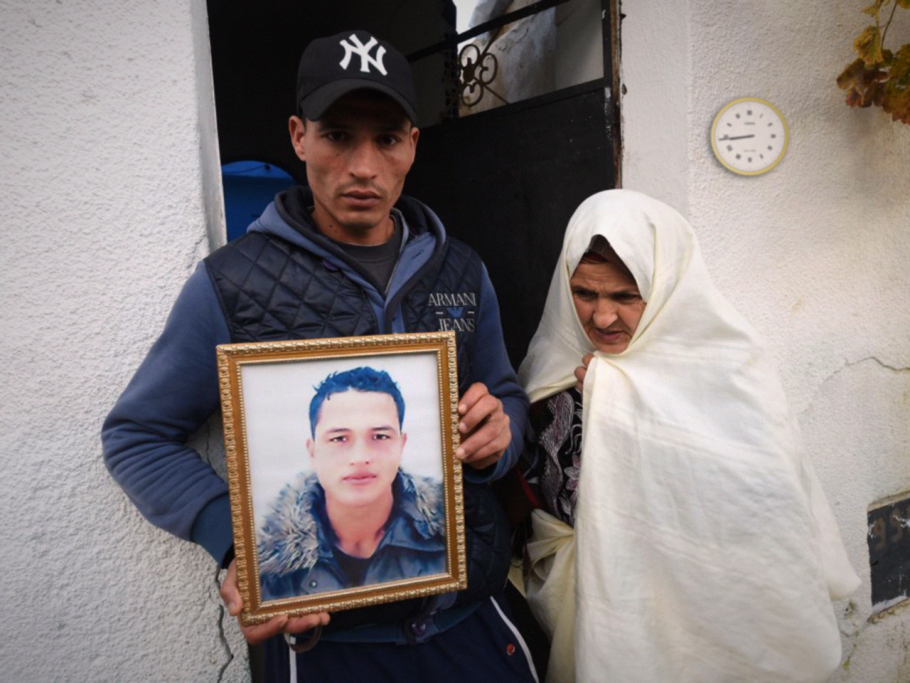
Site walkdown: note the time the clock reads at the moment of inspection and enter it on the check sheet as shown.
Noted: 8:44
